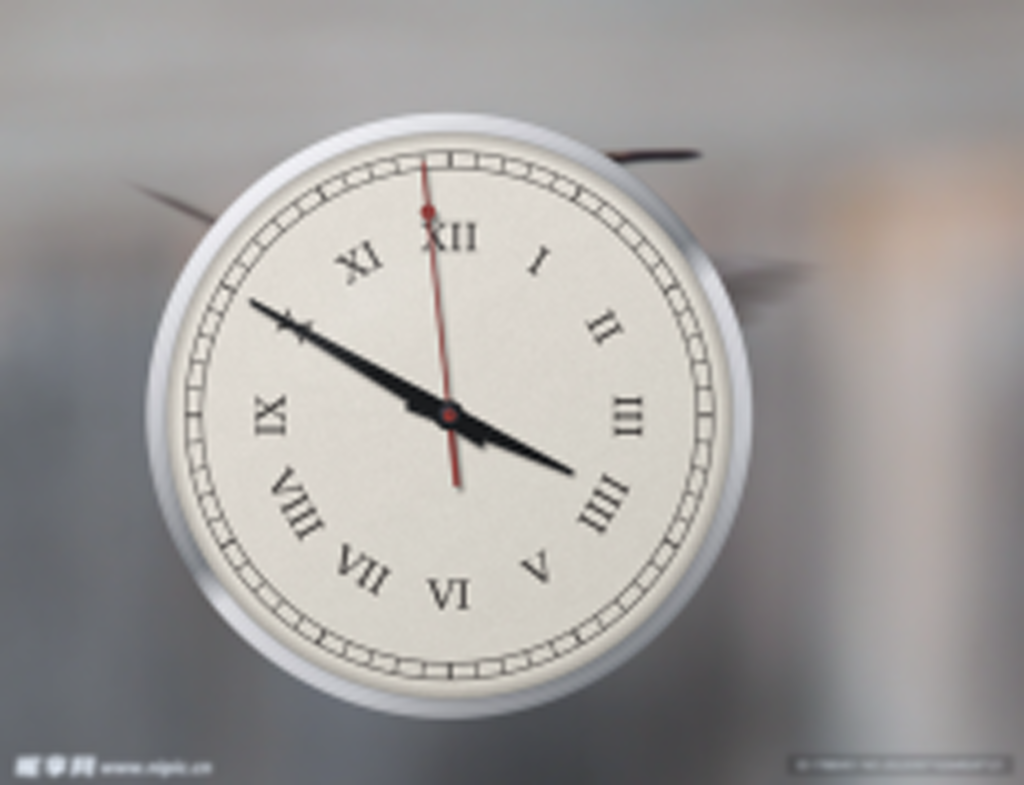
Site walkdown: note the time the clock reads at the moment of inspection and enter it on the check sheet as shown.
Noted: 3:49:59
